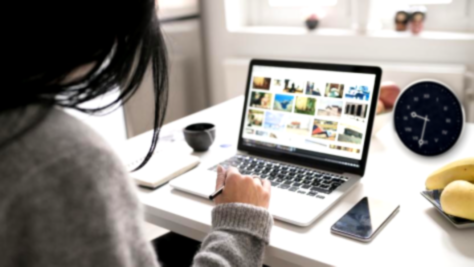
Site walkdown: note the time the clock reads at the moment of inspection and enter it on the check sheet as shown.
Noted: 9:32
